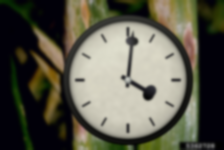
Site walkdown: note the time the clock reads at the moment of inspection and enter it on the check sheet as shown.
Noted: 4:01
